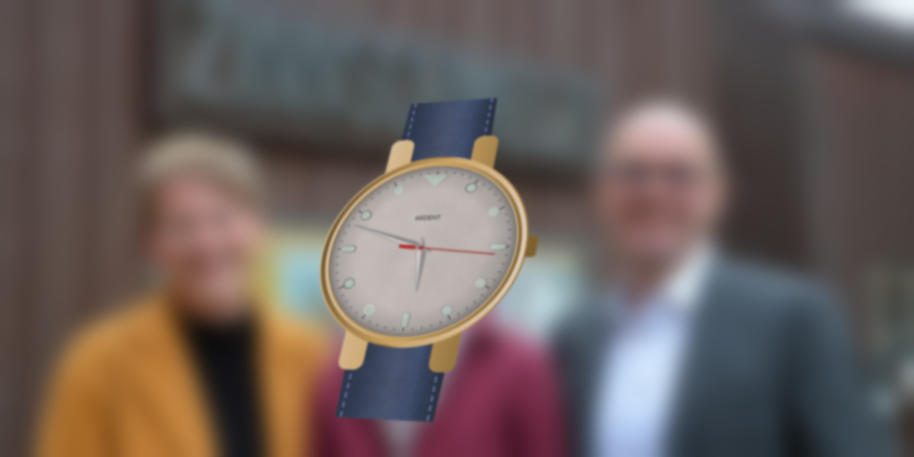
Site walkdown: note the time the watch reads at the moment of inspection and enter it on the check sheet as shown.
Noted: 5:48:16
